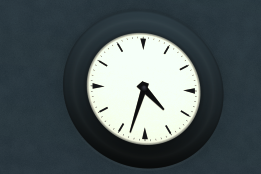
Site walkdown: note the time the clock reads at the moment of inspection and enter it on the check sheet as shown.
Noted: 4:33
